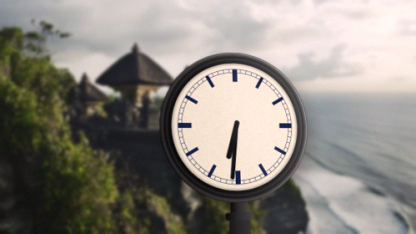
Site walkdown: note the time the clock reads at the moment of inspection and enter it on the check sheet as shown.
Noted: 6:31
